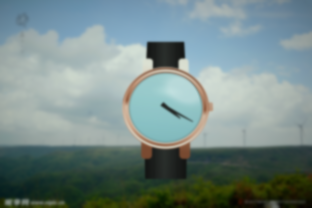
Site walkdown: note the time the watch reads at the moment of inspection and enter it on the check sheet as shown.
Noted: 4:20
